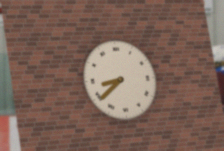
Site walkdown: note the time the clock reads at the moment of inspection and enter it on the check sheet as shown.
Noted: 8:39
